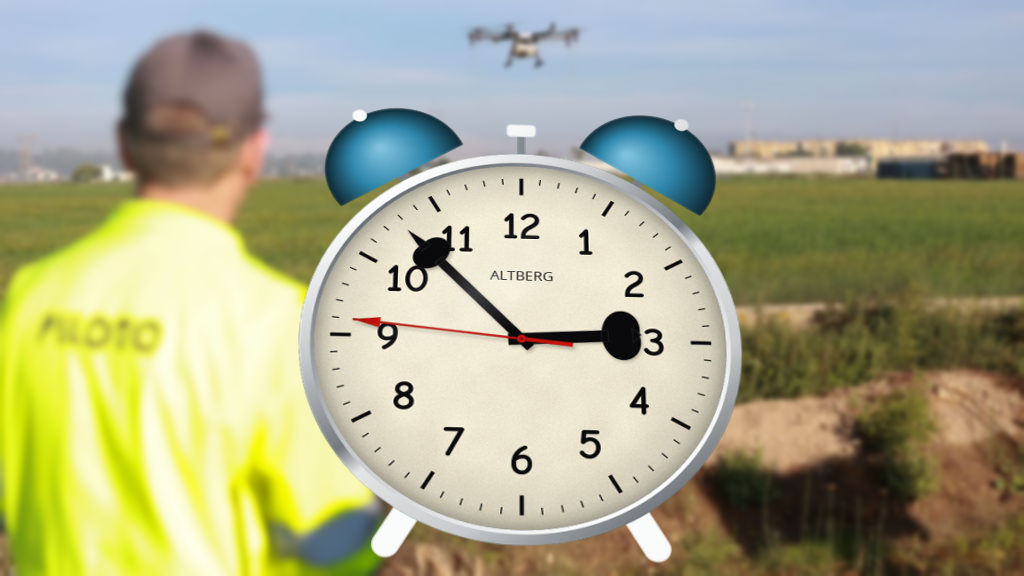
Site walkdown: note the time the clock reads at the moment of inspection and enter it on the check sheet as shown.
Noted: 2:52:46
